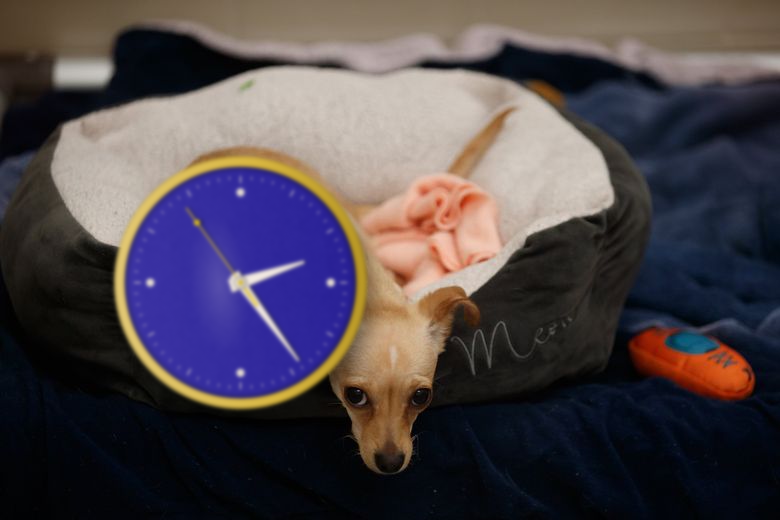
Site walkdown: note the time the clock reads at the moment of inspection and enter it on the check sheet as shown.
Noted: 2:23:54
